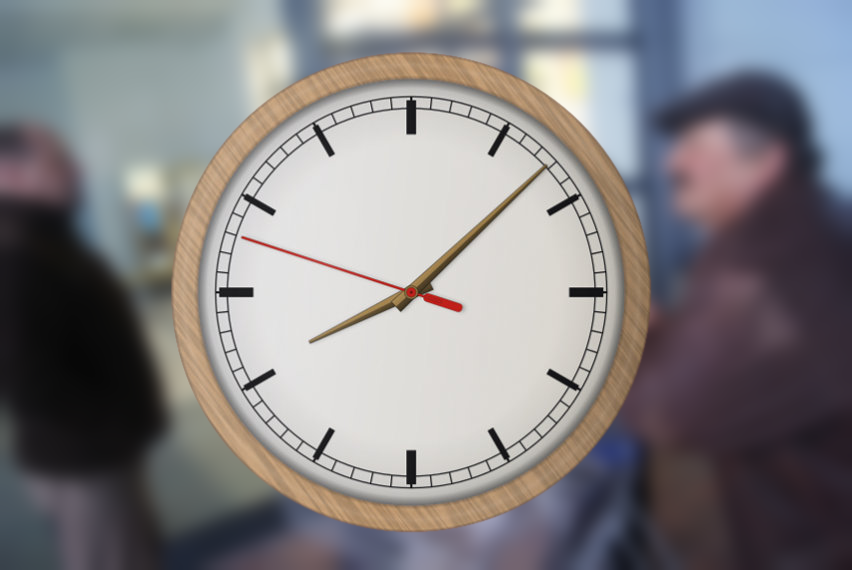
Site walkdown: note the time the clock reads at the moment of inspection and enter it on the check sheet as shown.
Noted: 8:07:48
